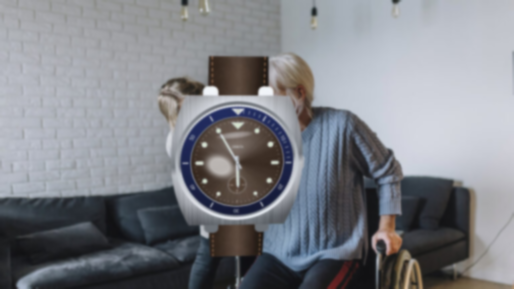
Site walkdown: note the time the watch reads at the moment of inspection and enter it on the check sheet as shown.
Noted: 5:55
